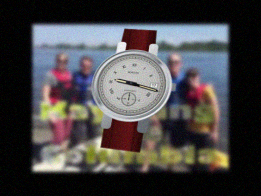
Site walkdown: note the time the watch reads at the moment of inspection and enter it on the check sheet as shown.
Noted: 9:17
